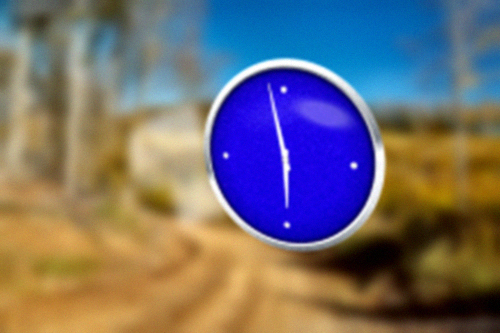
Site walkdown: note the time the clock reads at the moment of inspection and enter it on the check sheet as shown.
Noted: 5:58
